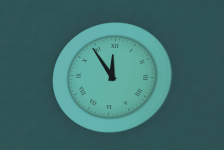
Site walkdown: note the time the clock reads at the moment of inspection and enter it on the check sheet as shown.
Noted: 11:54
